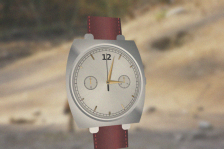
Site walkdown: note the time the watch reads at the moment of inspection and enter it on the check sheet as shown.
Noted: 3:03
